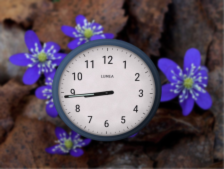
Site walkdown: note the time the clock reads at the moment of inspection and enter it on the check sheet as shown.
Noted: 8:44
